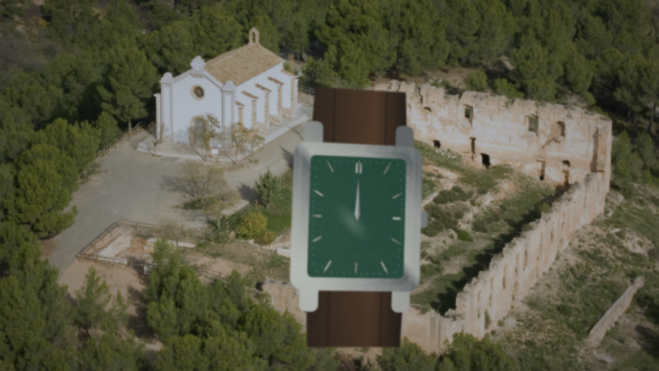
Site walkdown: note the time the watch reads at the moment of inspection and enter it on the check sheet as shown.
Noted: 12:00
